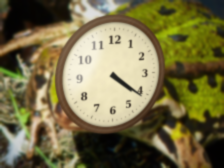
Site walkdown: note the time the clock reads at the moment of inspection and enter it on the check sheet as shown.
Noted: 4:21
